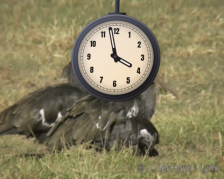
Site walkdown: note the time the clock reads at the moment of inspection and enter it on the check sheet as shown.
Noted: 3:58
